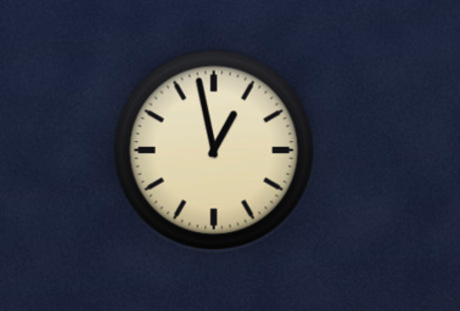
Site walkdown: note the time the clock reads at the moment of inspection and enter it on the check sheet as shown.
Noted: 12:58
